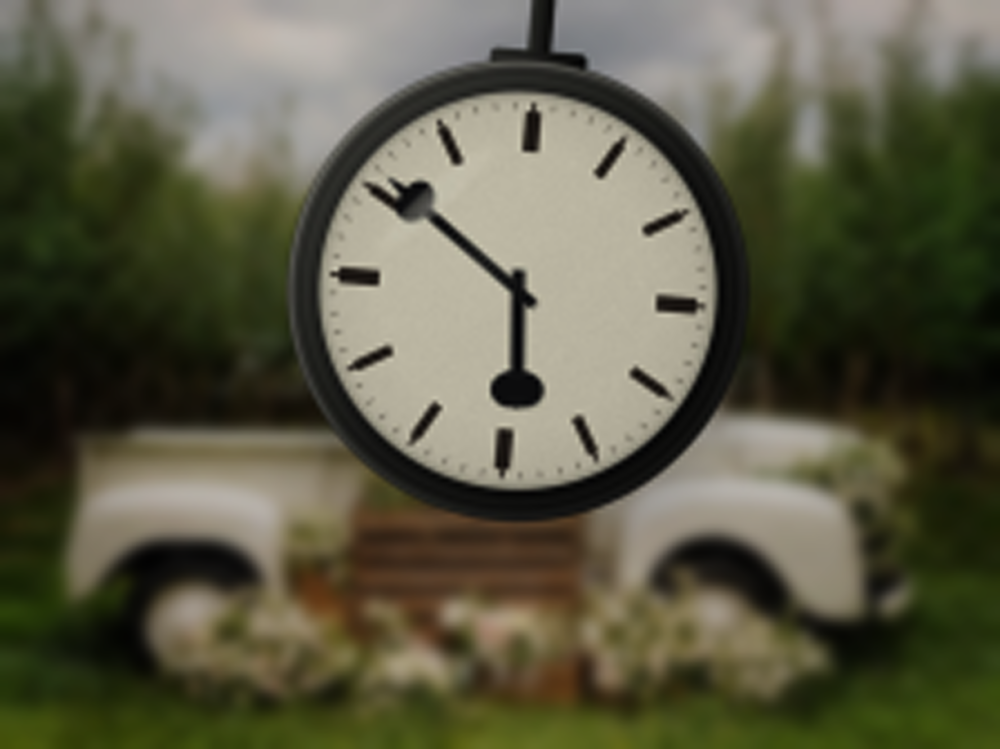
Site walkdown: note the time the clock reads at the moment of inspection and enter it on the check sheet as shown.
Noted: 5:51
